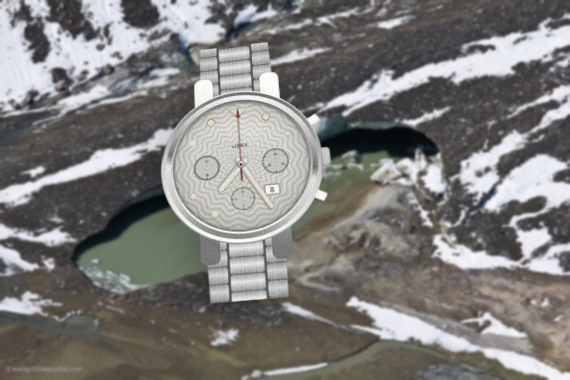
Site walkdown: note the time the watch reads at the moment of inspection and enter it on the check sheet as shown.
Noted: 7:25
